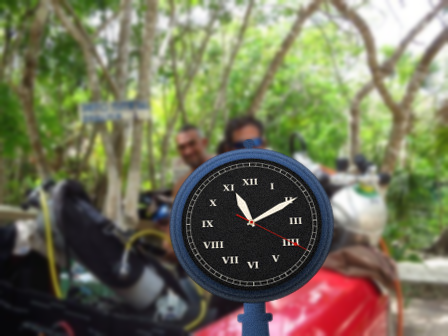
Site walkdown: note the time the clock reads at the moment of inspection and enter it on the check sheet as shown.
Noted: 11:10:20
